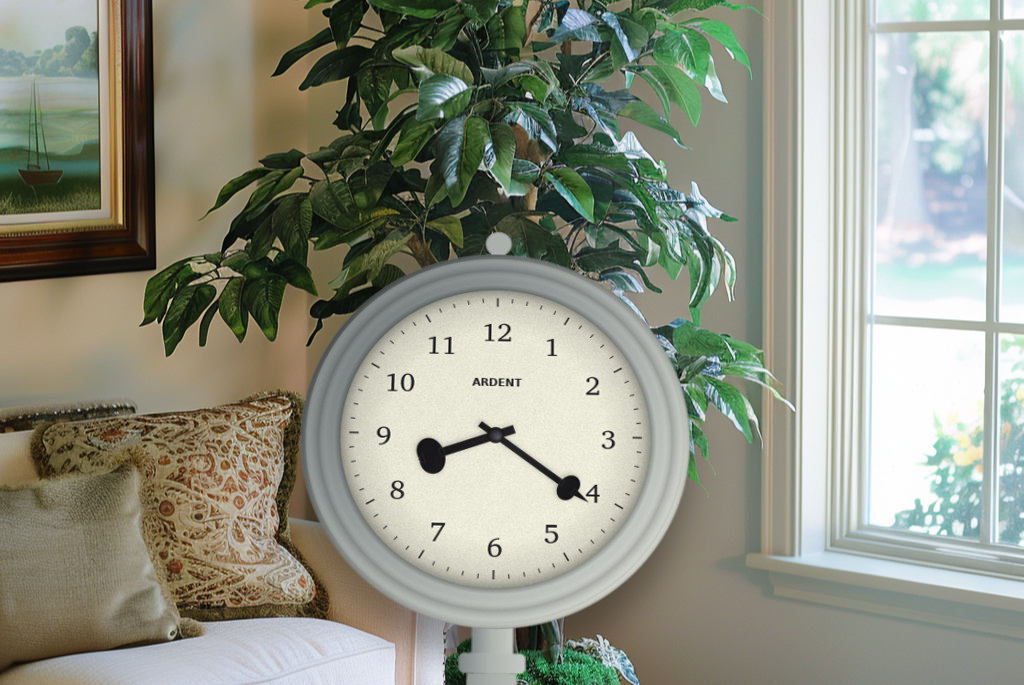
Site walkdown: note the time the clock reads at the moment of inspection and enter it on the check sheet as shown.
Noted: 8:21
